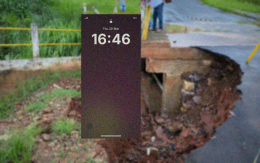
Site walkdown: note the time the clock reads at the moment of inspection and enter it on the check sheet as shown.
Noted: 16:46
